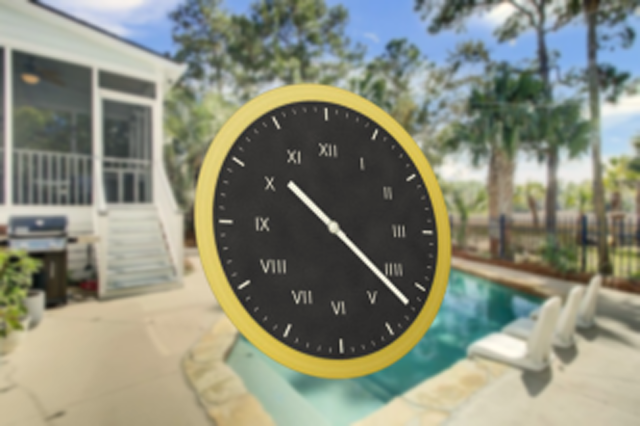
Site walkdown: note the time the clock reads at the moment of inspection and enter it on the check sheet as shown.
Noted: 10:22
